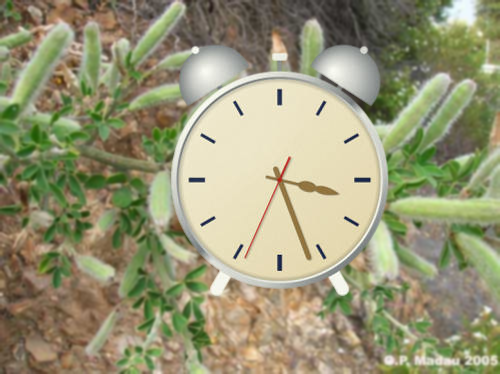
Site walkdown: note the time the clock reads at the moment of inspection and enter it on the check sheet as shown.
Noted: 3:26:34
